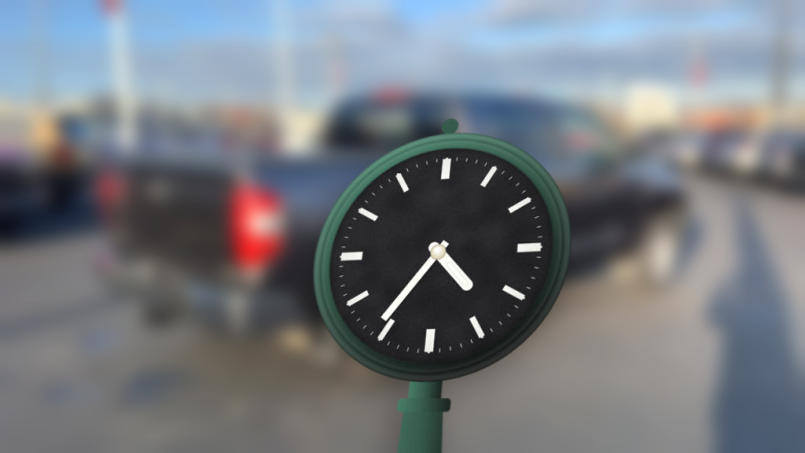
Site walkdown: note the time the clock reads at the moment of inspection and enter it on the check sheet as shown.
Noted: 4:36
